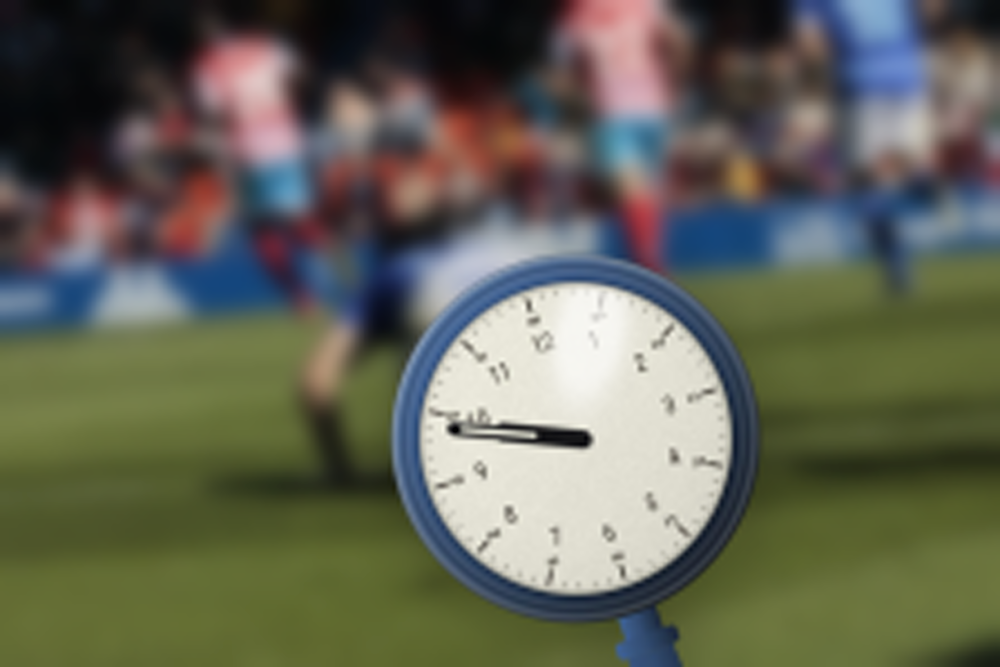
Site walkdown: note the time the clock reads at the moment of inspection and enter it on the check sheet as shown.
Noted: 9:49
